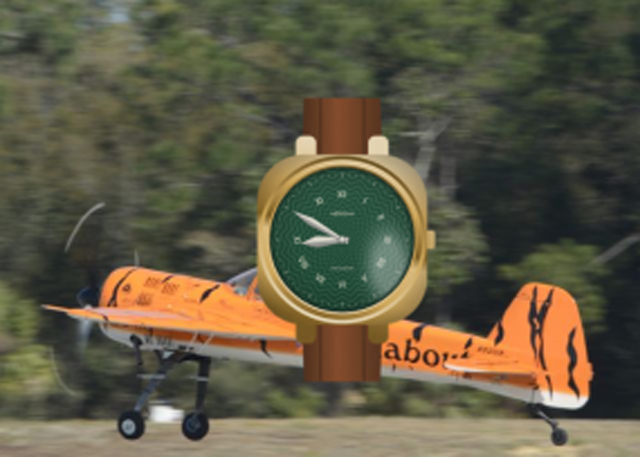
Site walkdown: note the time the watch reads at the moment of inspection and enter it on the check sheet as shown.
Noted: 8:50
